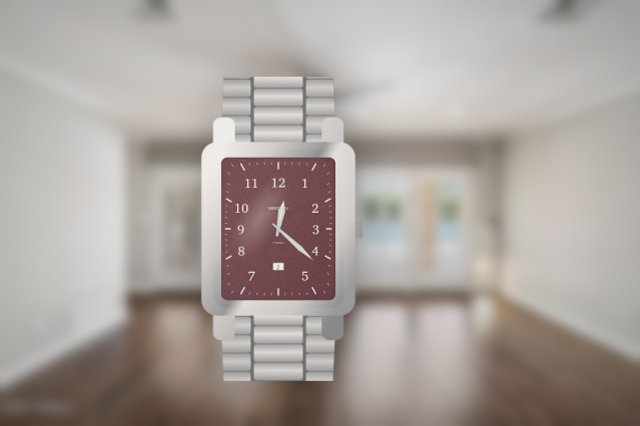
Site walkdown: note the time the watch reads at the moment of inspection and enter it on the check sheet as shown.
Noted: 12:22
